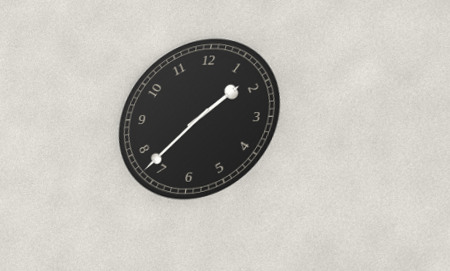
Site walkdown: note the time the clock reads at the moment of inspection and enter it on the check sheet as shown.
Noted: 1:37
